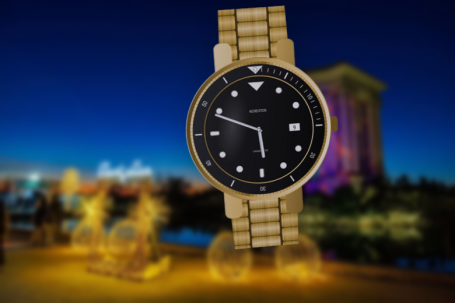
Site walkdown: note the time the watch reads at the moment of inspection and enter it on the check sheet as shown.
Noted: 5:49
